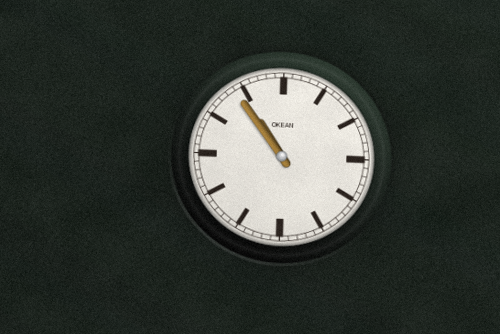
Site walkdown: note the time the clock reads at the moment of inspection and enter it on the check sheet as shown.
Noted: 10:54
